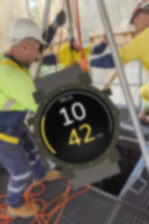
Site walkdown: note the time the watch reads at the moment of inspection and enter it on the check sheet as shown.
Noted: 10:42
